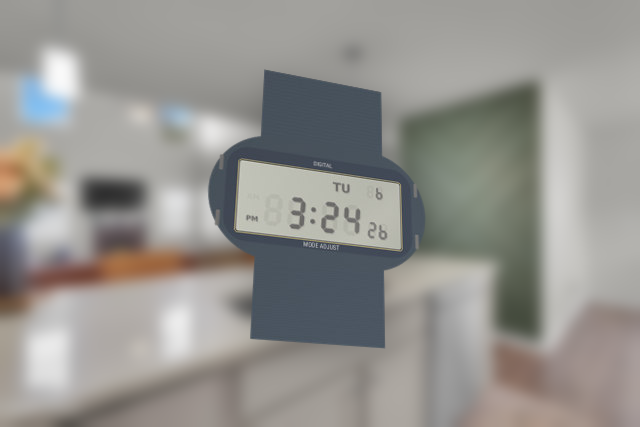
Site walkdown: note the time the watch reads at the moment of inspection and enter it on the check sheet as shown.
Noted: 3:24:26
